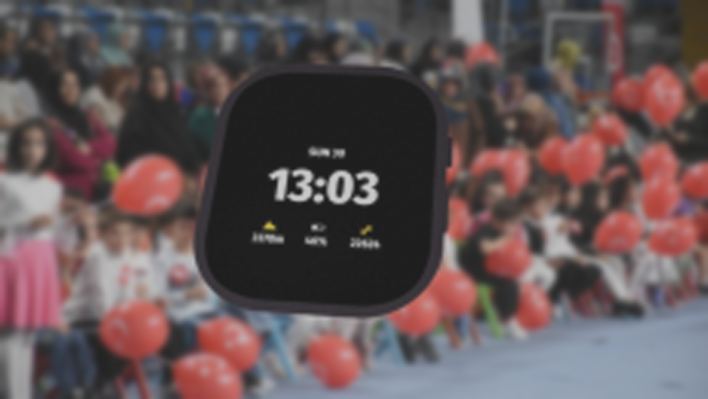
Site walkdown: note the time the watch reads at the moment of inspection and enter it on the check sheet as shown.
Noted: 13:03
